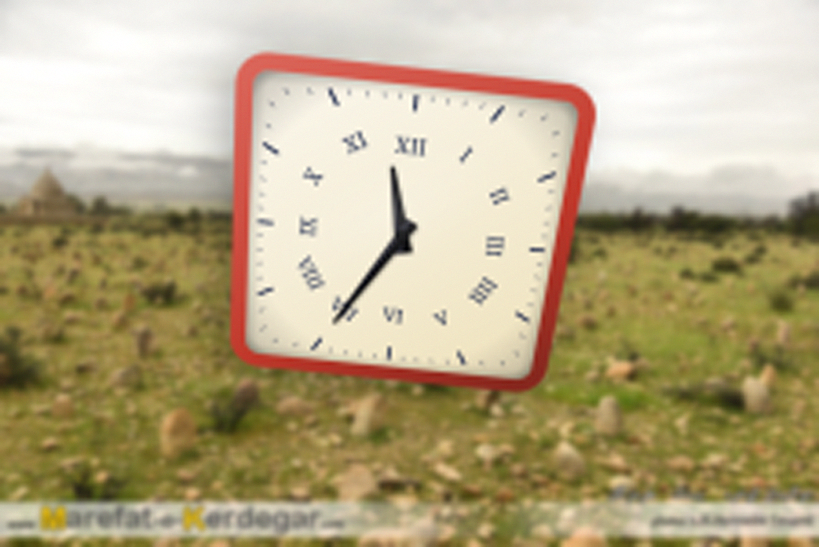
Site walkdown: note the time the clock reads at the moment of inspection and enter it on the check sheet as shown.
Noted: 11:35
